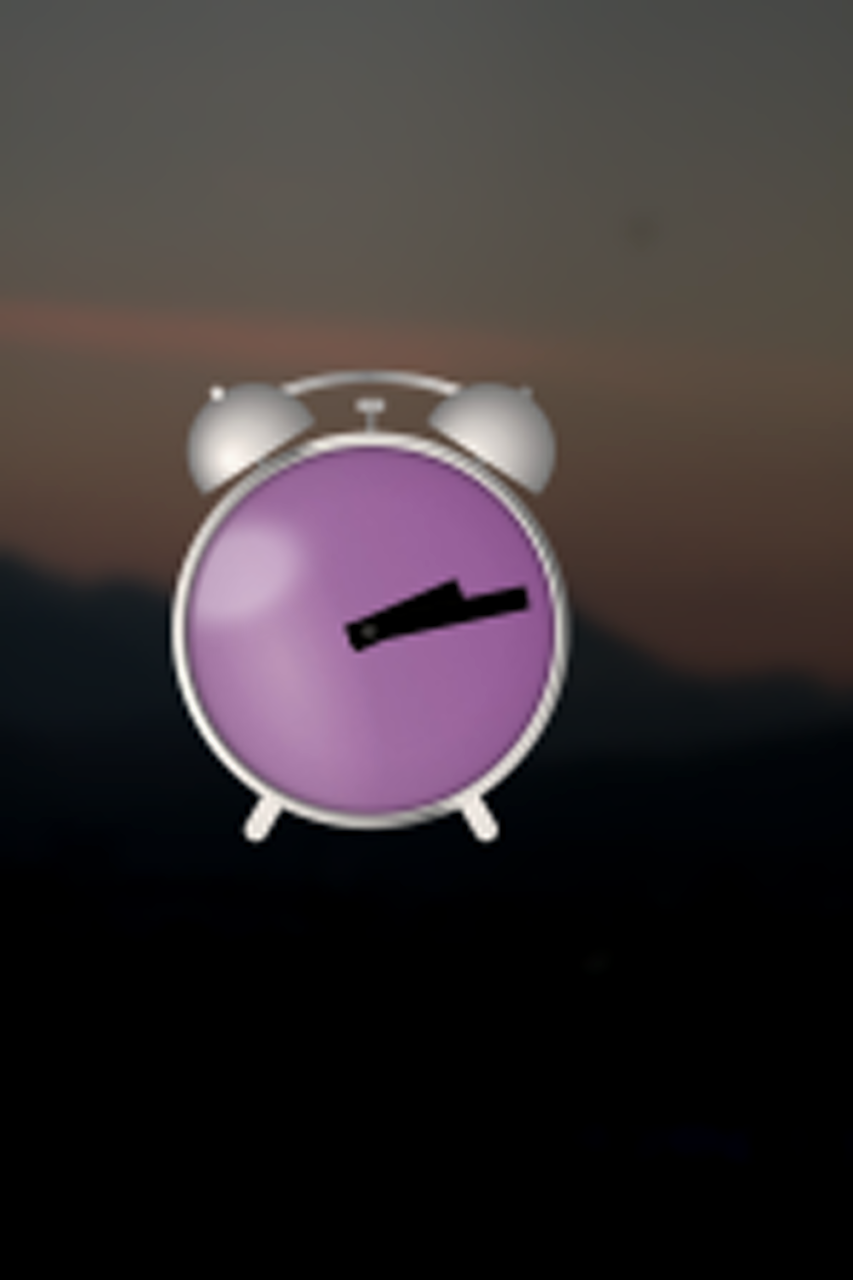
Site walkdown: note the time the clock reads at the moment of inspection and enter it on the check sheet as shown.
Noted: 2:13
